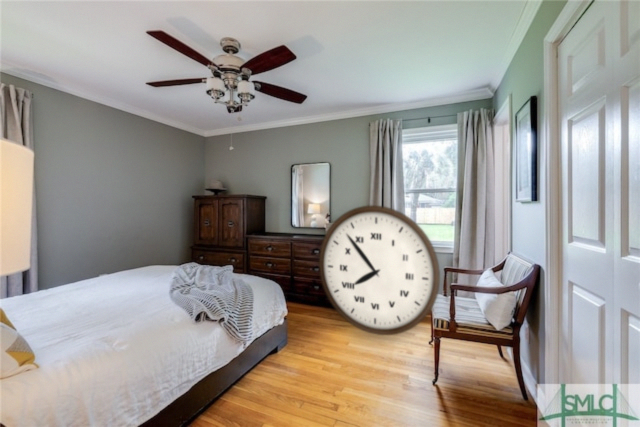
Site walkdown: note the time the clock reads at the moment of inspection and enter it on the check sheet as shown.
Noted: 7:53
